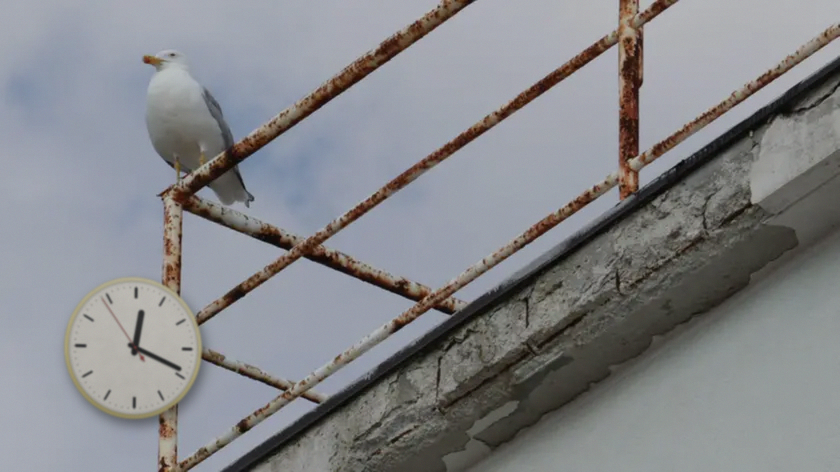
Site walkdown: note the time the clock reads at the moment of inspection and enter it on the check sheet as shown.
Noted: 12:18:54
